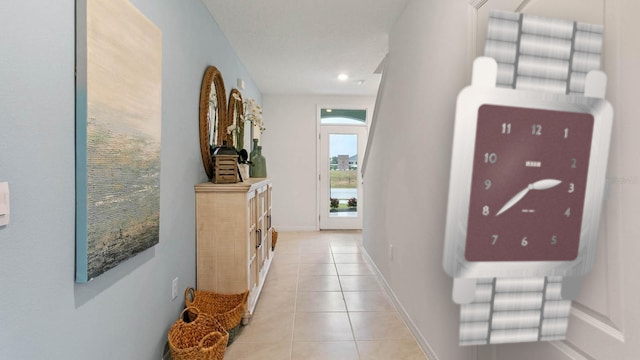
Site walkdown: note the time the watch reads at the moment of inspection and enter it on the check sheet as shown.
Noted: 2:38
